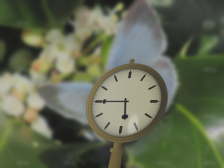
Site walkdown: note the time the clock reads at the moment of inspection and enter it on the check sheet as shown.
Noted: 5:45
